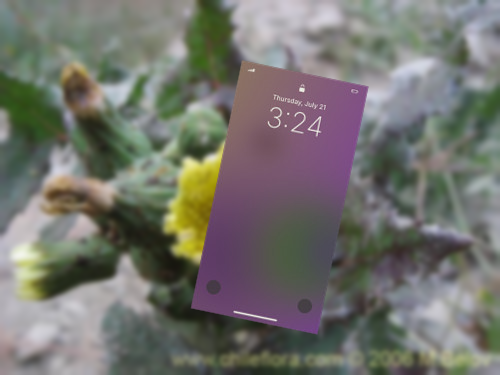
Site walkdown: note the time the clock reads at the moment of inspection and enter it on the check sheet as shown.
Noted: 3:24
